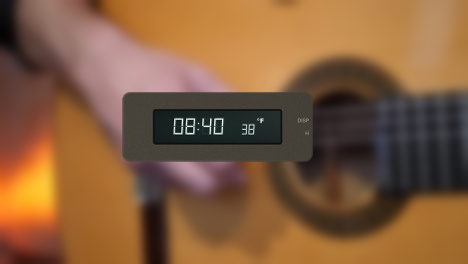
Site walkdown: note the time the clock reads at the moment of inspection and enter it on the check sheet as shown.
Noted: 8:40
